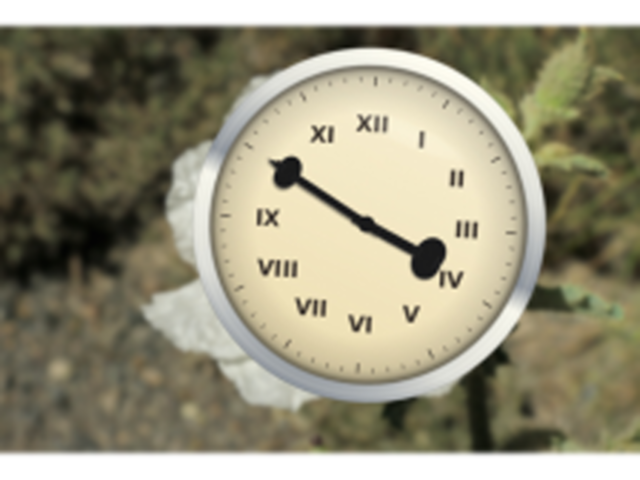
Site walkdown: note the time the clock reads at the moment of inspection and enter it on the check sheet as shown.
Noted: 3:50
